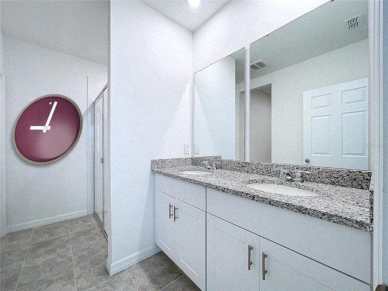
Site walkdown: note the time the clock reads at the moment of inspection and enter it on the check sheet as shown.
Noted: 9:02
